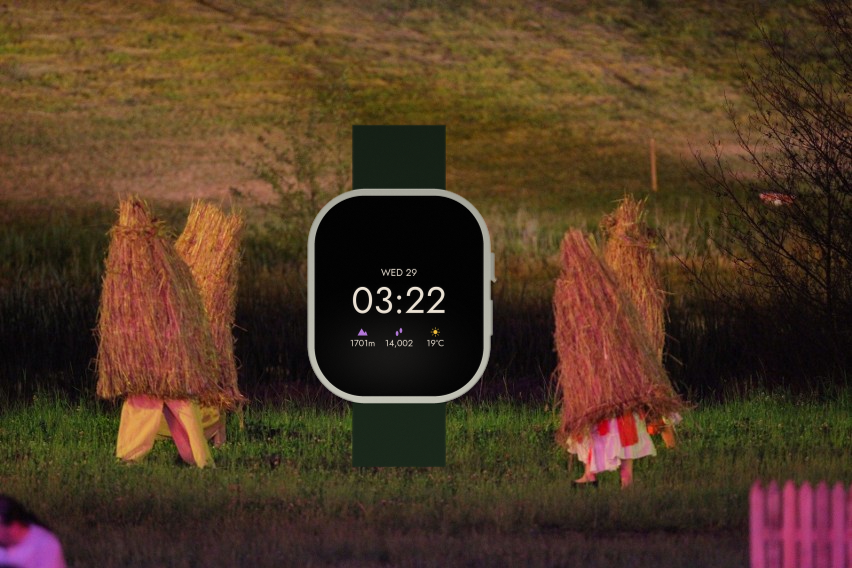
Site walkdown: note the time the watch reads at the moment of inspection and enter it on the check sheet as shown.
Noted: 3:22
